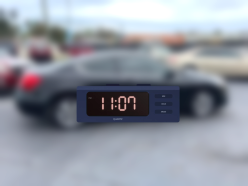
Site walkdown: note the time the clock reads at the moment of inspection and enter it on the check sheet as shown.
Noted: 11:07
